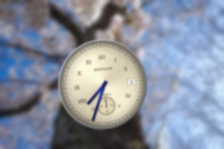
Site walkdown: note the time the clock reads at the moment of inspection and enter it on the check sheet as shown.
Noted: 7:34
